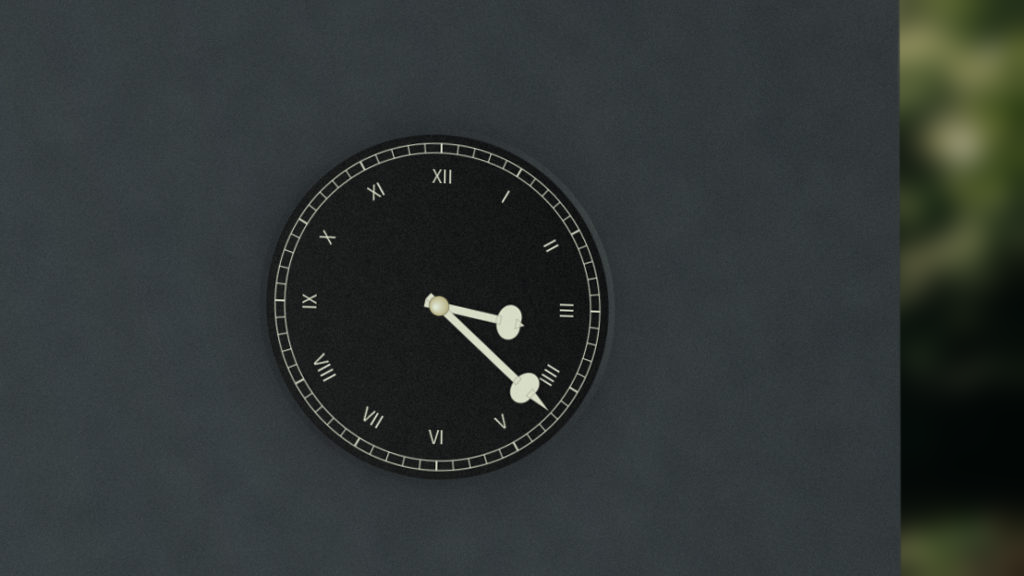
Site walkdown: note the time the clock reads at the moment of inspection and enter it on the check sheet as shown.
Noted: 3:22
